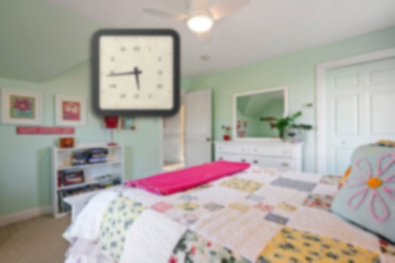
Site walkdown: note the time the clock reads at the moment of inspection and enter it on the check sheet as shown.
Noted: 5:44
